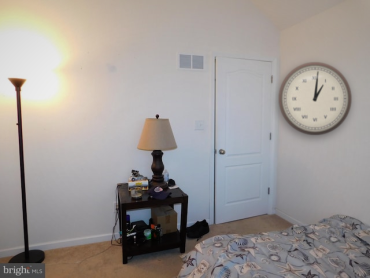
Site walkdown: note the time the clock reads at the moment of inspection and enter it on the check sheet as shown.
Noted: 1:01
